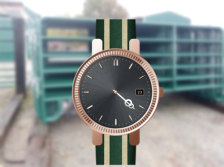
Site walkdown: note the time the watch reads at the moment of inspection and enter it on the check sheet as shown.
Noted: 4:22
